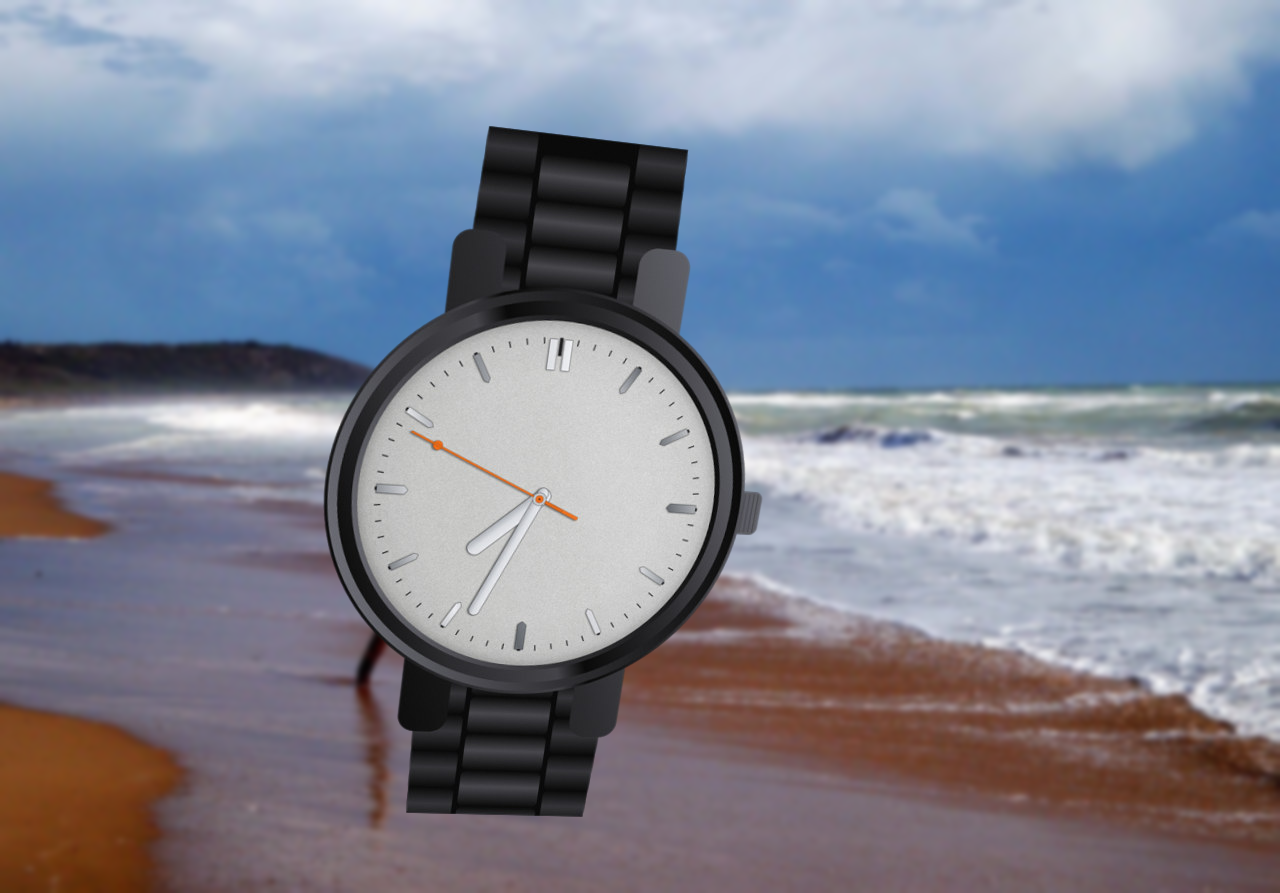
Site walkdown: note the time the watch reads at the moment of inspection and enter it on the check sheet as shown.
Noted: 7:33:49
